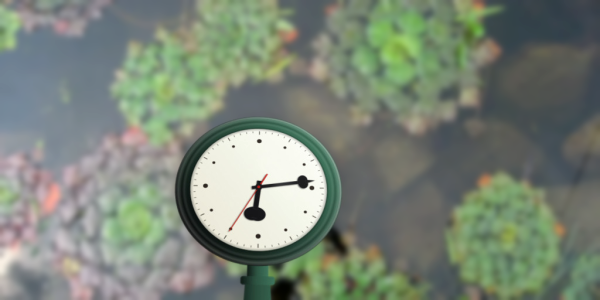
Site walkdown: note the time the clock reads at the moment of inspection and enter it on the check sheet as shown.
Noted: 6:13:35
